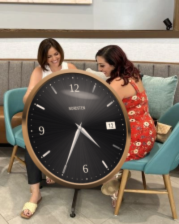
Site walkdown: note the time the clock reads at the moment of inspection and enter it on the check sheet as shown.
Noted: 4:35
